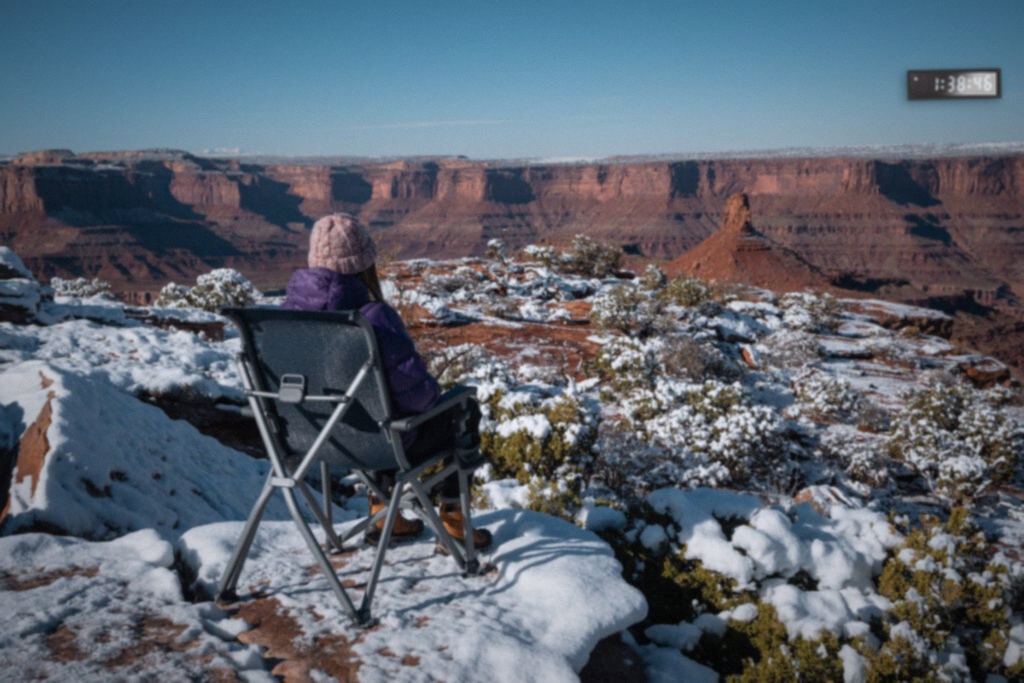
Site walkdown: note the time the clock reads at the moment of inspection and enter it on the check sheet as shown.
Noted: 1:38:46
